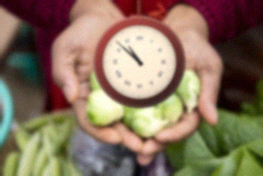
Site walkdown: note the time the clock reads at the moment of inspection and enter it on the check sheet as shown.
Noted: 10:52
